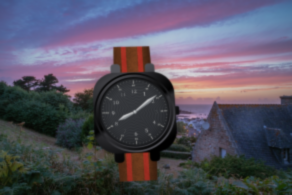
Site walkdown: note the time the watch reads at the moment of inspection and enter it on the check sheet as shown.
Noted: 8:09
